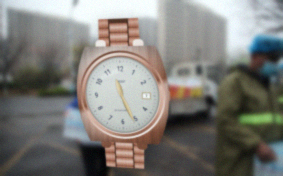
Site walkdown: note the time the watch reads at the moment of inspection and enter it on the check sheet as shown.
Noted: 11:26
